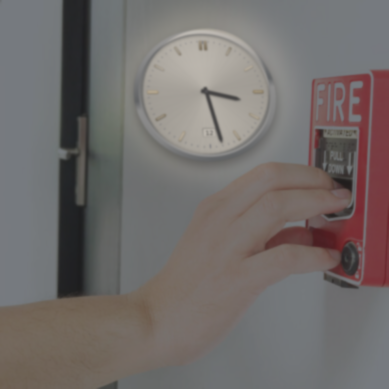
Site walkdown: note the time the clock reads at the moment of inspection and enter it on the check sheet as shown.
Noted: 3:28
